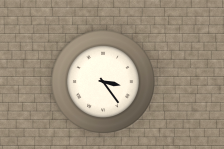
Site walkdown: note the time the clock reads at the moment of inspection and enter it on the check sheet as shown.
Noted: 3:24
